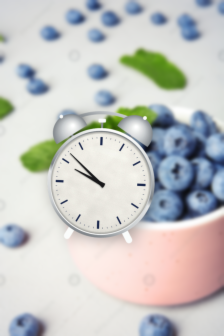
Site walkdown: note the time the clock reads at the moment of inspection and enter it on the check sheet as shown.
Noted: 9:52
